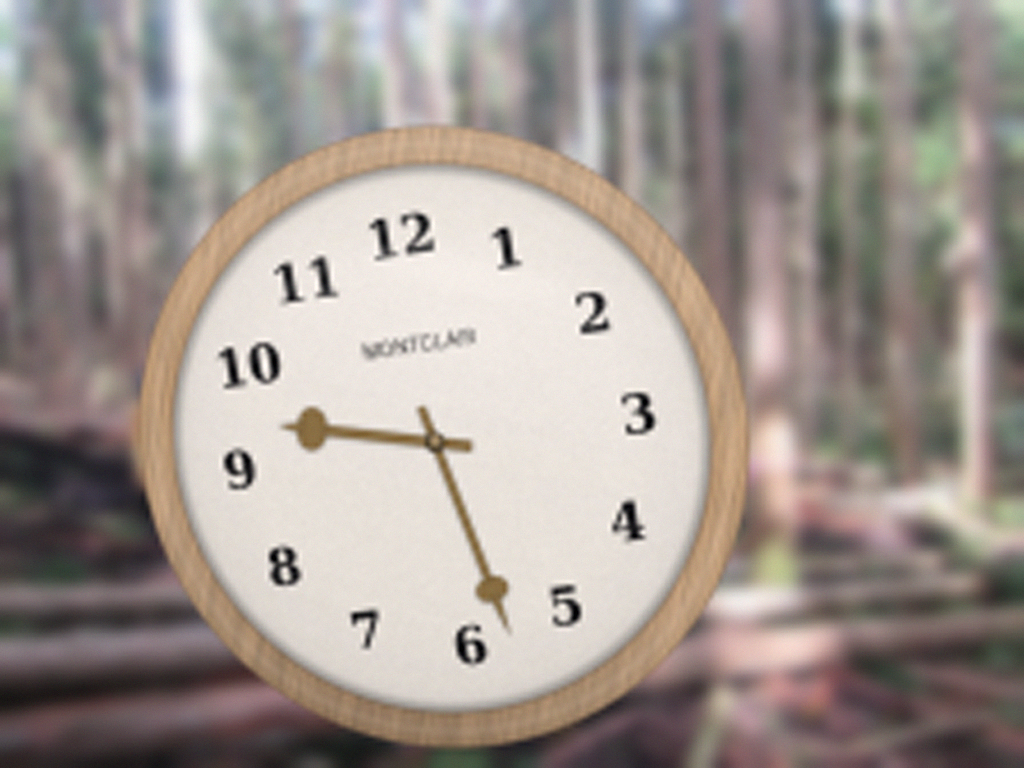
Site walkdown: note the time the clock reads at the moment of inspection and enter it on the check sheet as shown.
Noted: 9:28
